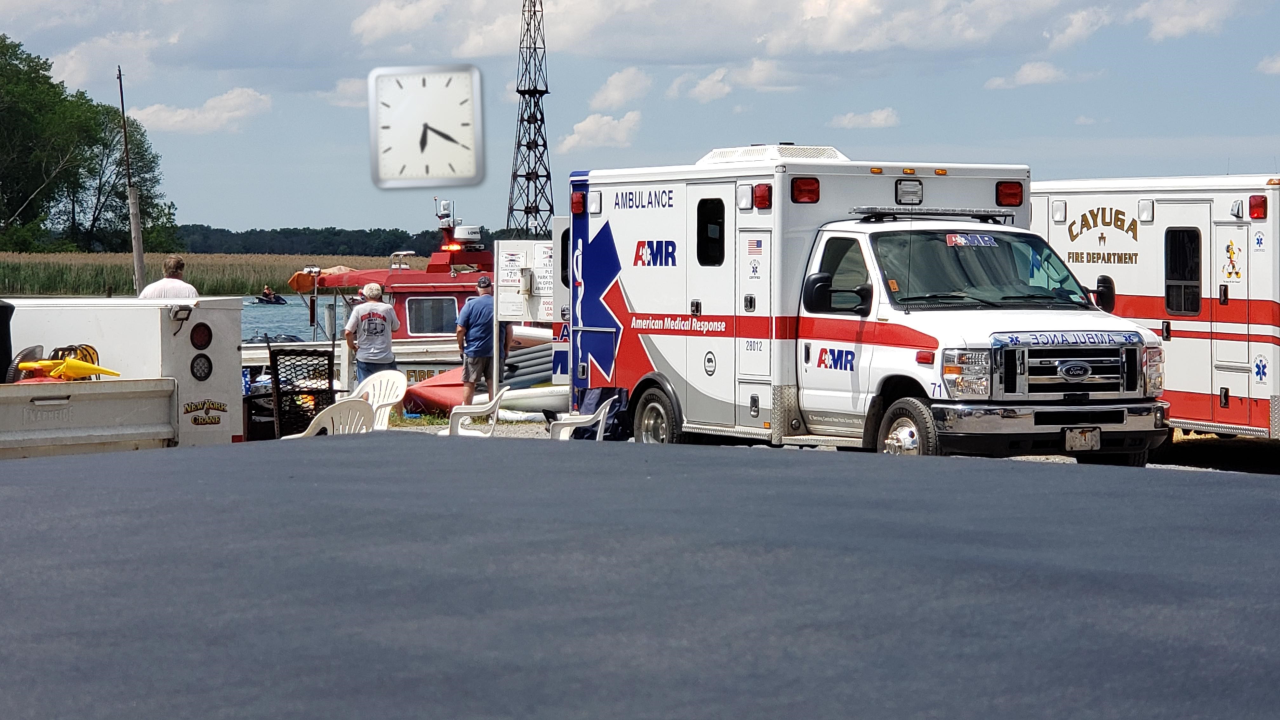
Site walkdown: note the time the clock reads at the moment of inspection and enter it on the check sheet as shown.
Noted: 6:20
